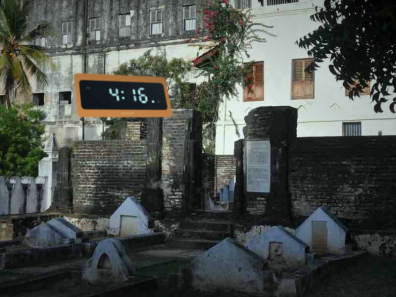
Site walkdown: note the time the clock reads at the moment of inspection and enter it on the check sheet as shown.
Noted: 4:16
